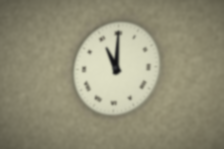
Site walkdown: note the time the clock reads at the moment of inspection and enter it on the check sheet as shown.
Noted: 11:00
